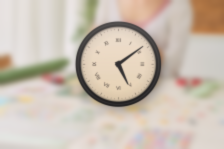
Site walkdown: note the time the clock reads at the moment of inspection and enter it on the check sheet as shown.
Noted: 5:09
